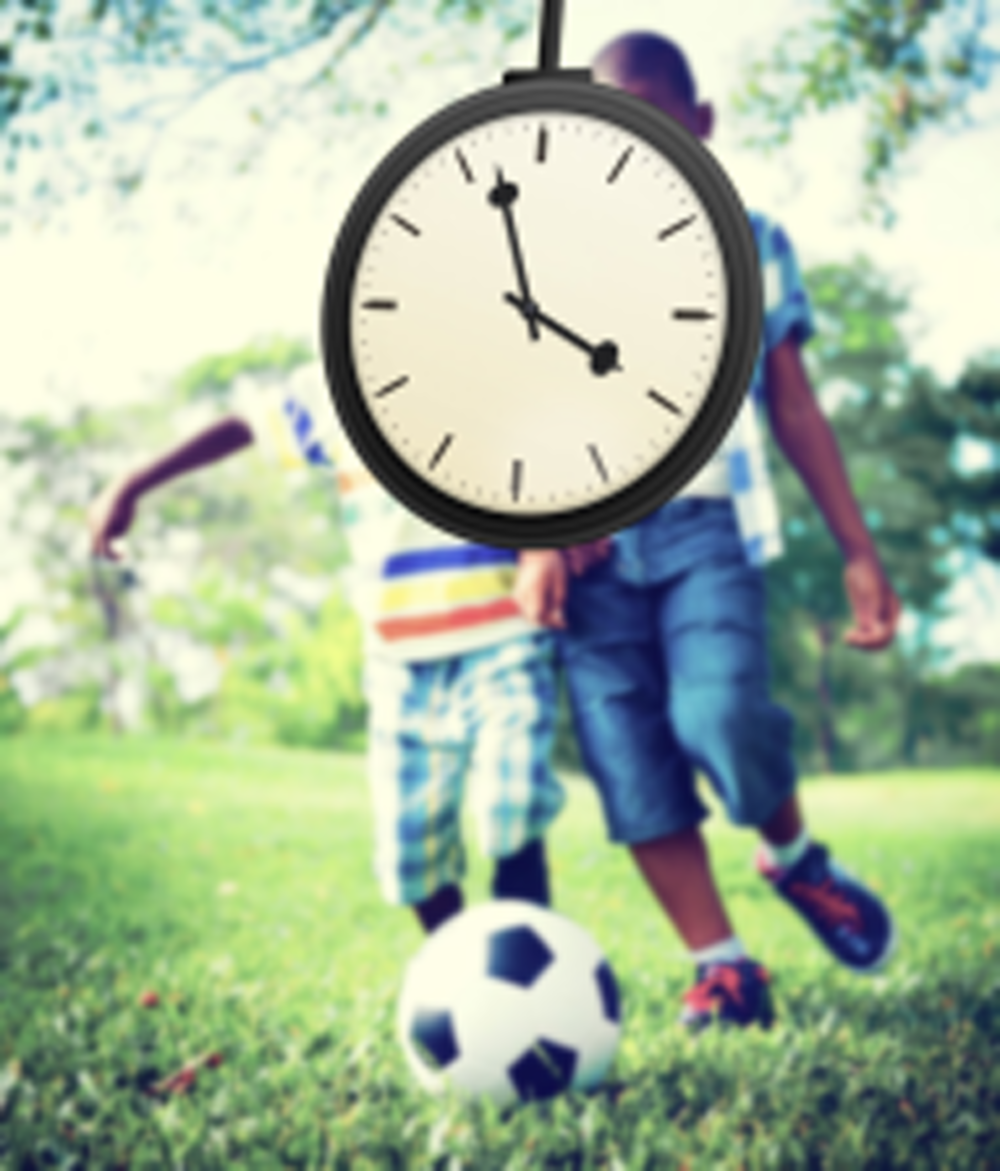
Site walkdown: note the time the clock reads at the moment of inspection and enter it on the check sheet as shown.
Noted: 3:57
